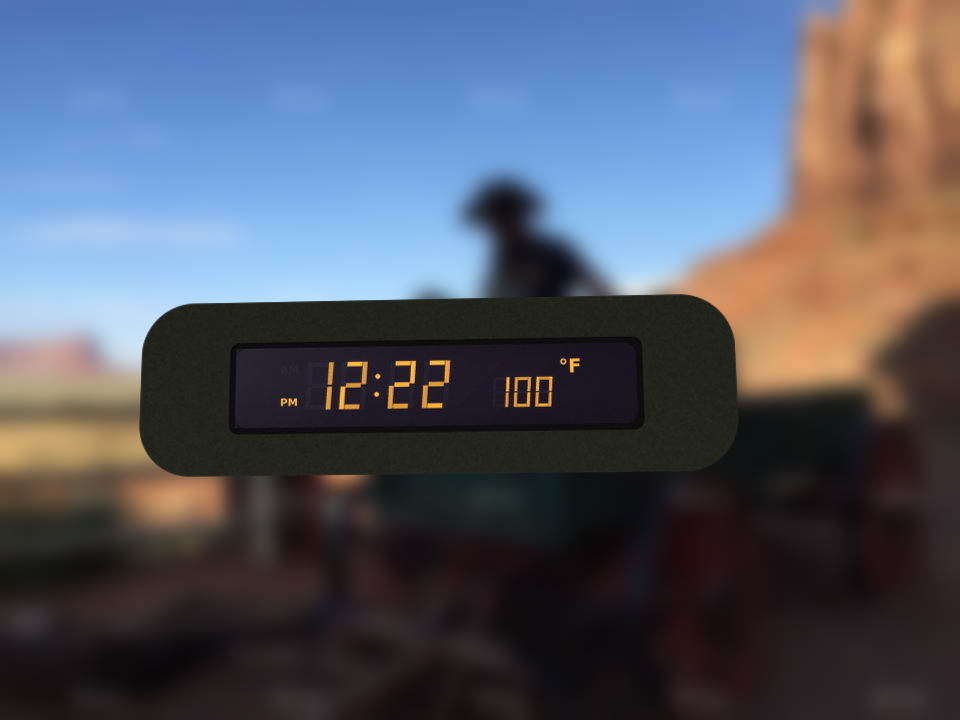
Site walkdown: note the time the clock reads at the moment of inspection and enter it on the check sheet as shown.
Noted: 12:22
